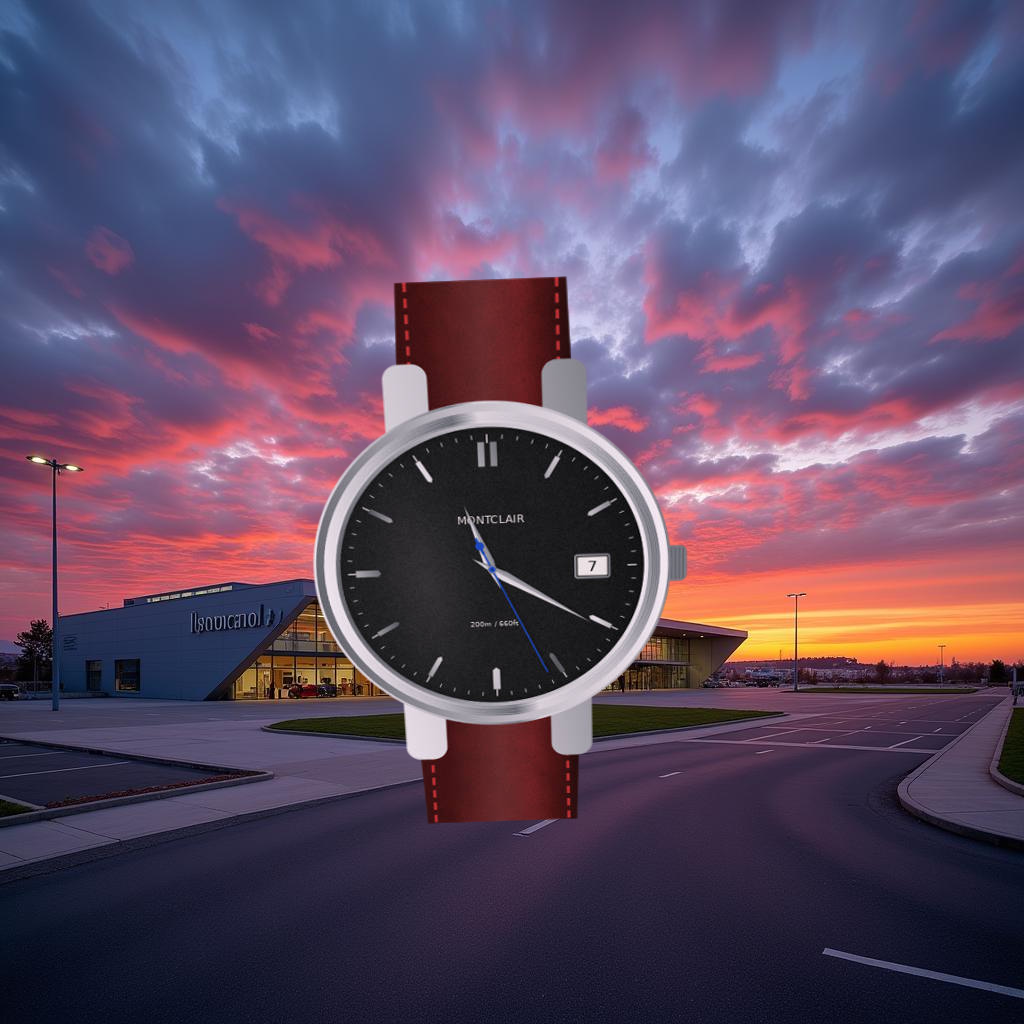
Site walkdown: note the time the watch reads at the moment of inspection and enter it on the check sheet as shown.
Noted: 11:20:26
